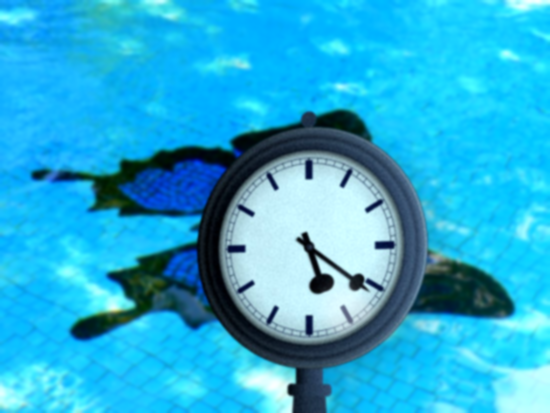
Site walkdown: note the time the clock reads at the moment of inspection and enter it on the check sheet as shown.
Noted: 5:21
